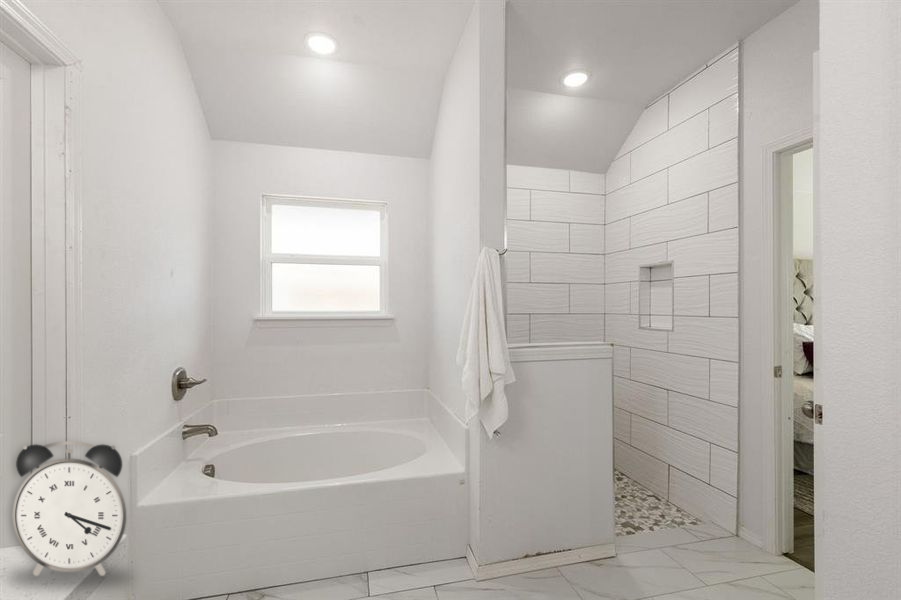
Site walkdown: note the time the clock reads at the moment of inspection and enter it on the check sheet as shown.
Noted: 4:18
